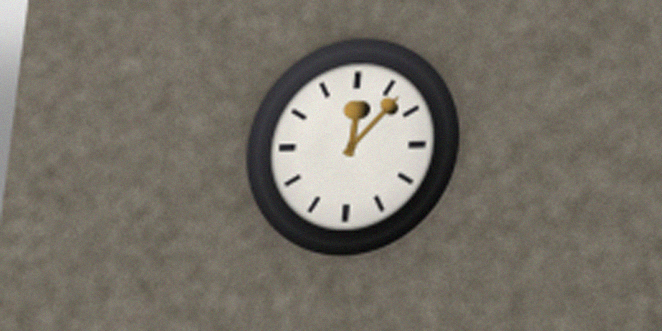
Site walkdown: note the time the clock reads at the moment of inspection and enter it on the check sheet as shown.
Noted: 12:07
